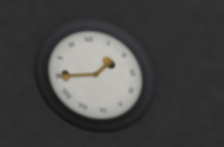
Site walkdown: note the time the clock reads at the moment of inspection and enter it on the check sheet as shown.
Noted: 1:45
